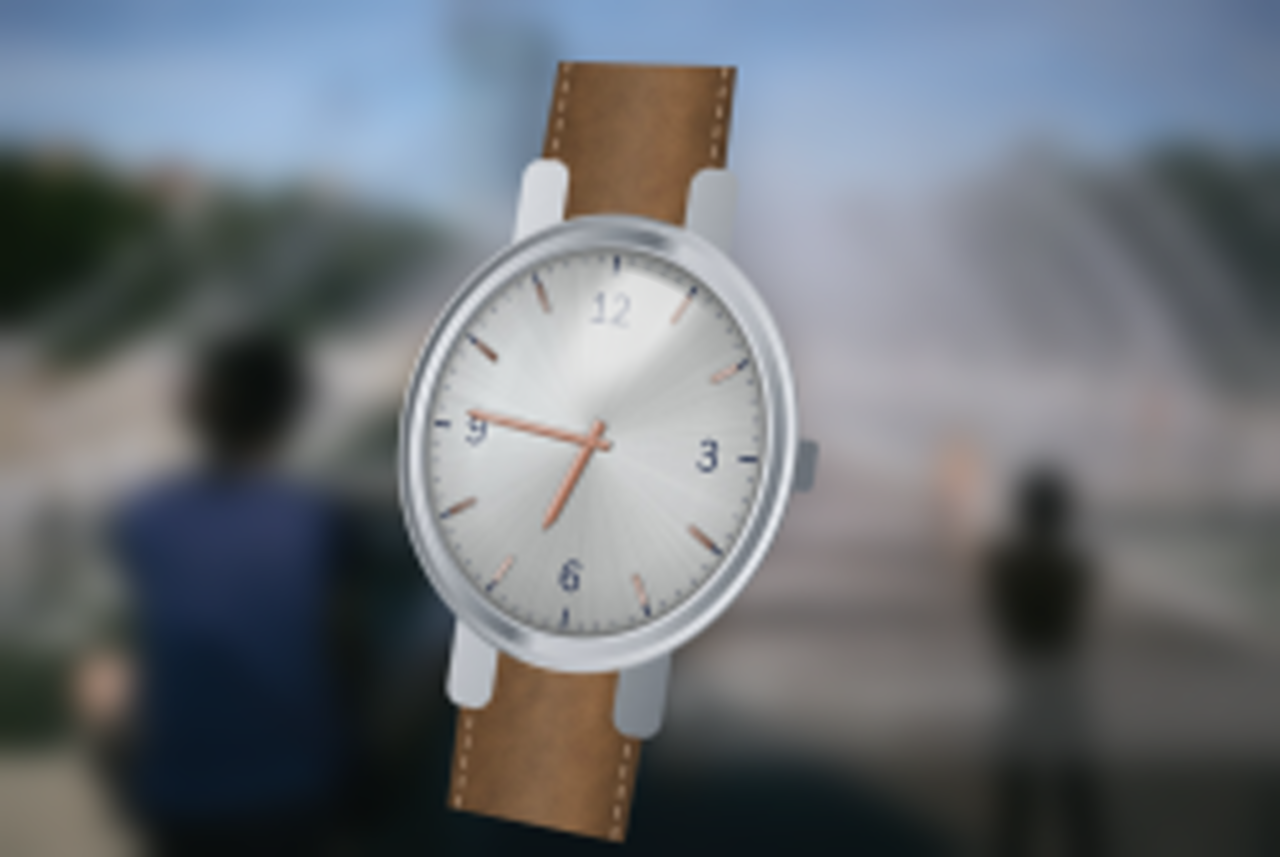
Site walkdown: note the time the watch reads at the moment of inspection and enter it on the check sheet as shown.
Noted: 6:46
